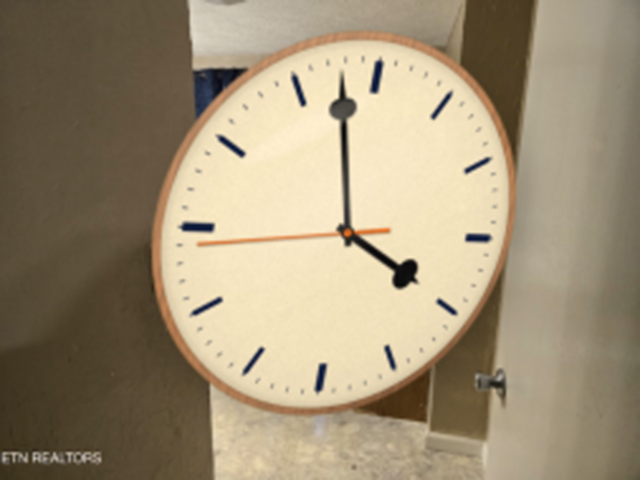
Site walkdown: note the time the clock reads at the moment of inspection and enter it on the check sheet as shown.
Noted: 3:57:44
